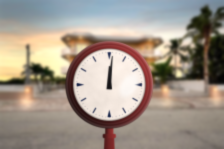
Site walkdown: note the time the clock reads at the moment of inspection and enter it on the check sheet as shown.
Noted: 12:01
